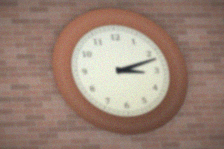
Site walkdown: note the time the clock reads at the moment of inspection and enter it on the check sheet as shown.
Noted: 3:12
